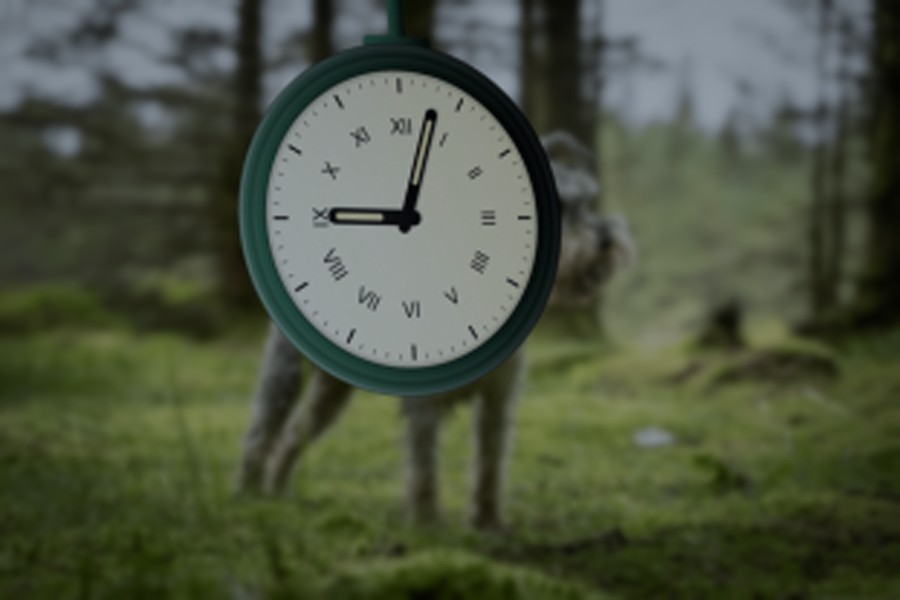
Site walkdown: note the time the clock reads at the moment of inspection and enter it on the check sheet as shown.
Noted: 9:03
